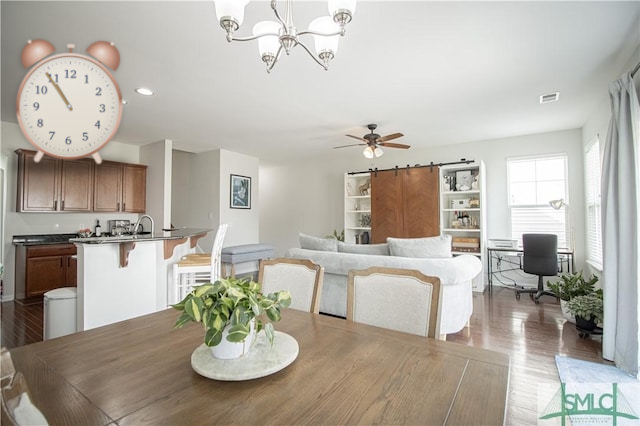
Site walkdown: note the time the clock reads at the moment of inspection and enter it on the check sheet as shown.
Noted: 10:54
